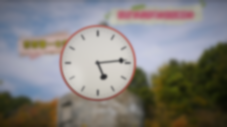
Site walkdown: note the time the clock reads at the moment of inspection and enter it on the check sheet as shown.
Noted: 5:14
